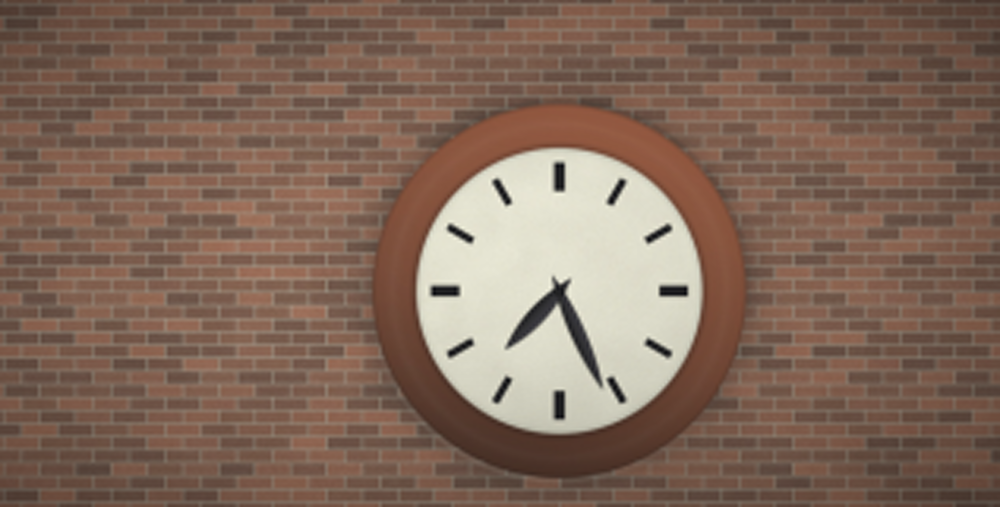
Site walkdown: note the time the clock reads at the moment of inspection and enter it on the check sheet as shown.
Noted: 7:26
